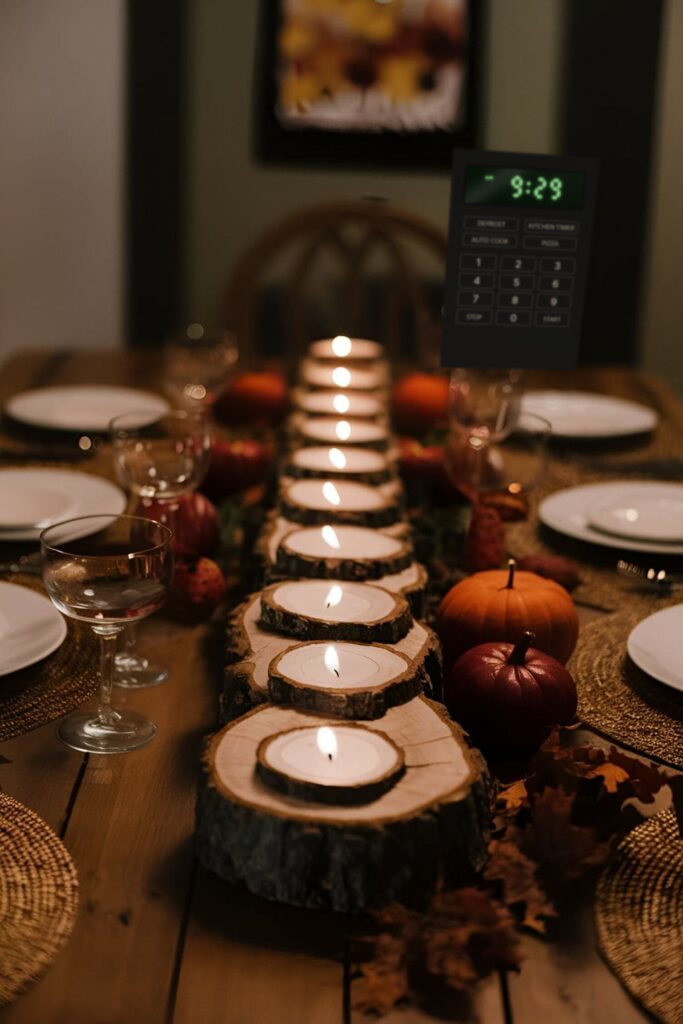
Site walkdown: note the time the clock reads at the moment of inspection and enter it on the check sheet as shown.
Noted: 9:29
